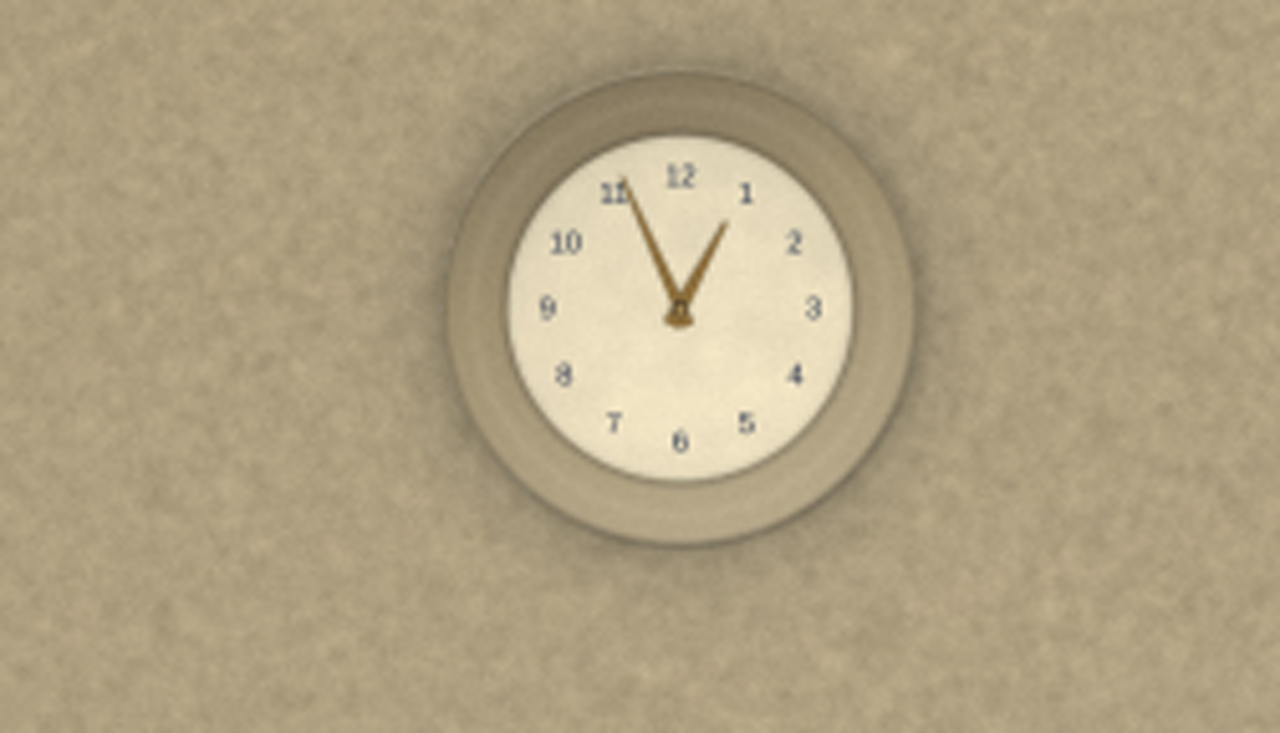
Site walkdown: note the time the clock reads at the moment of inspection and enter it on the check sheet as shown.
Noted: 12:56
